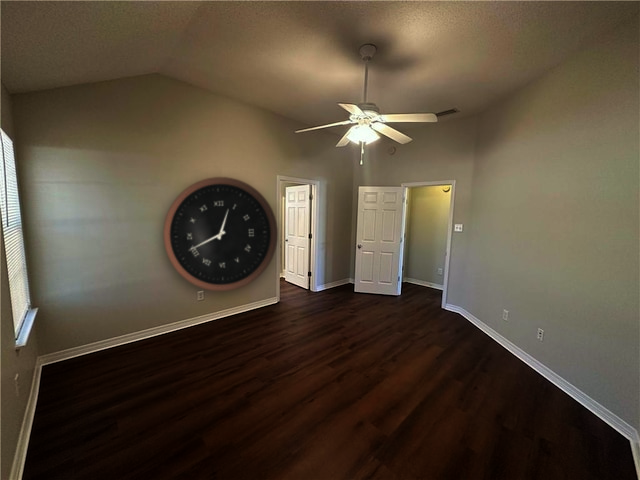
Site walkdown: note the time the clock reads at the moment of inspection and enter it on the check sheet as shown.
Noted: 12:41
